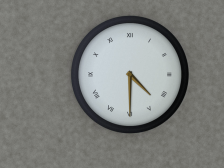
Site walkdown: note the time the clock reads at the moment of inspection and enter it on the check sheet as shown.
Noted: 4:30
